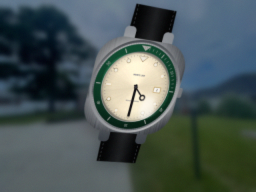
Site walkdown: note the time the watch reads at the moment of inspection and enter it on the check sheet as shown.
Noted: 4:30
